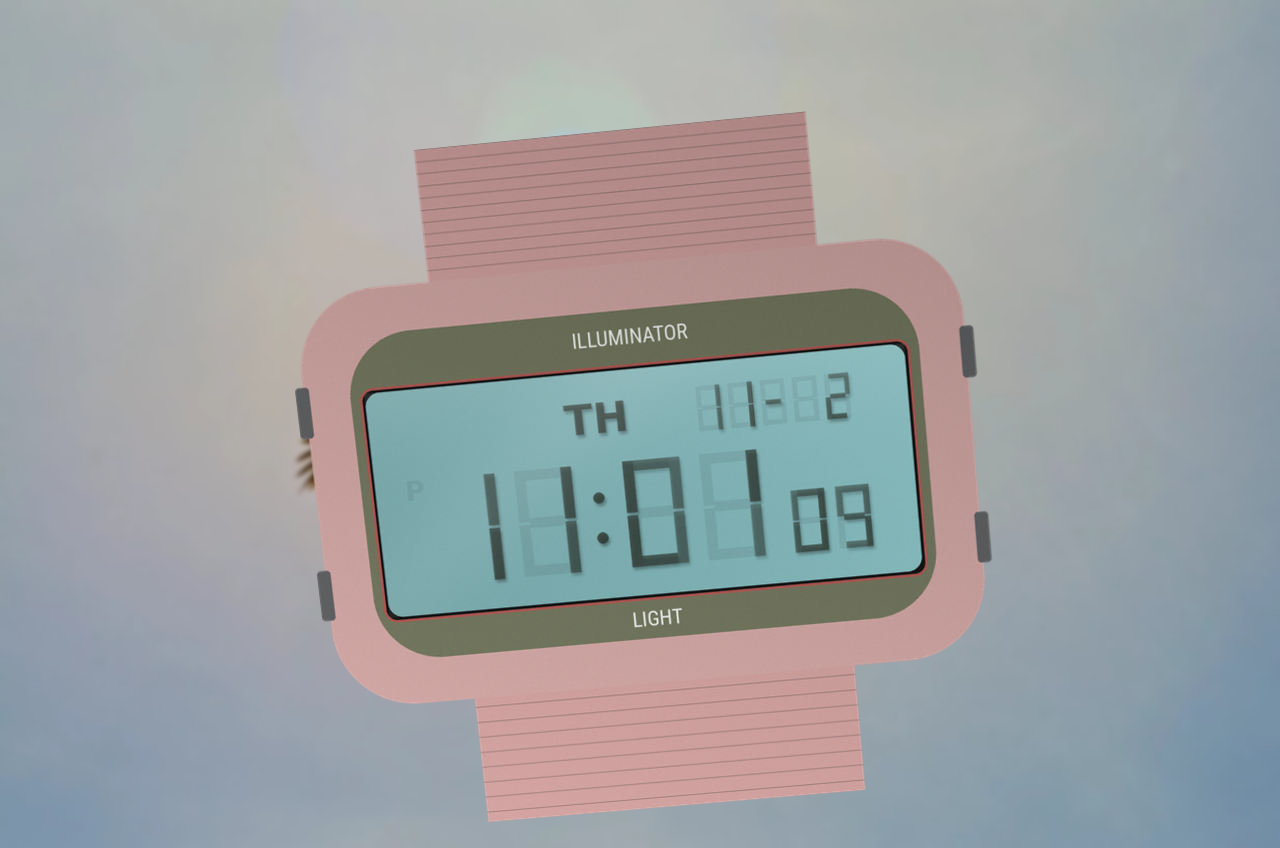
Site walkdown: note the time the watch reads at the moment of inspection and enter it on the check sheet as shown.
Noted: 11:01:09
